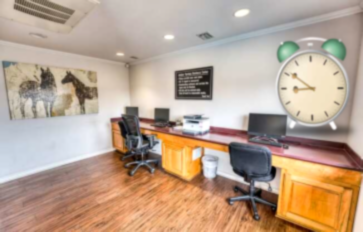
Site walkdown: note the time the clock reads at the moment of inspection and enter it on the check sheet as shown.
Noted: 8:51
